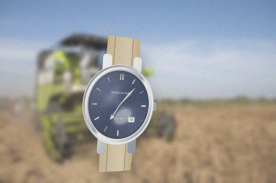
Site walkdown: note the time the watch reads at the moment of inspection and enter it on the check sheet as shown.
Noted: 7:07
